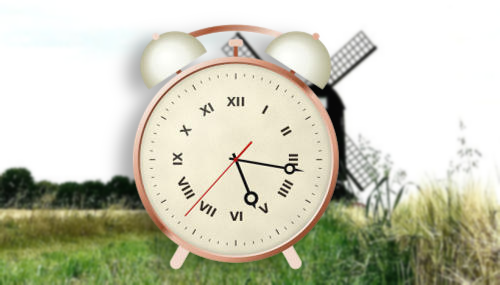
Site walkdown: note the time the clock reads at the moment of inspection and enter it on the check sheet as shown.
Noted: 5:16:37
